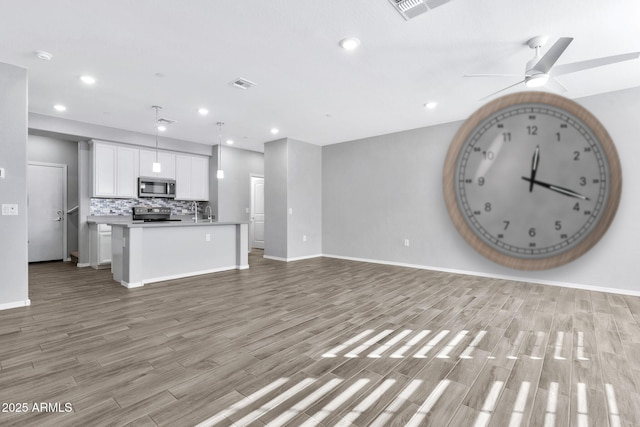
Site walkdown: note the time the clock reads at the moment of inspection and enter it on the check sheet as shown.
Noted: 12:18
